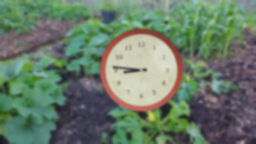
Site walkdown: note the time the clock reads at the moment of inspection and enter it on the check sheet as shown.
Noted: 8:46
